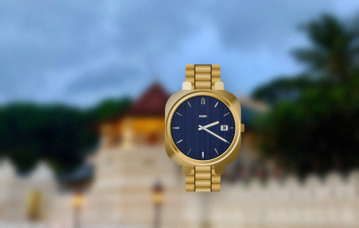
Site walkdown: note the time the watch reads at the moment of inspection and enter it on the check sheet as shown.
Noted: 2:20
